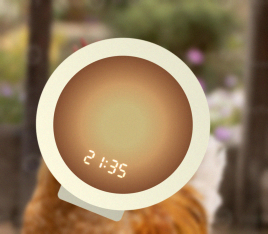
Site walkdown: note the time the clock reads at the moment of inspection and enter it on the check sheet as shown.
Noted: 21:35
